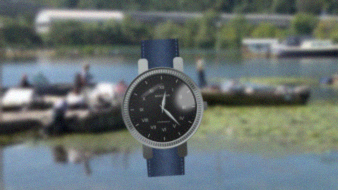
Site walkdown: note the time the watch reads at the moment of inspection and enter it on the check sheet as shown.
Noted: 12:23
